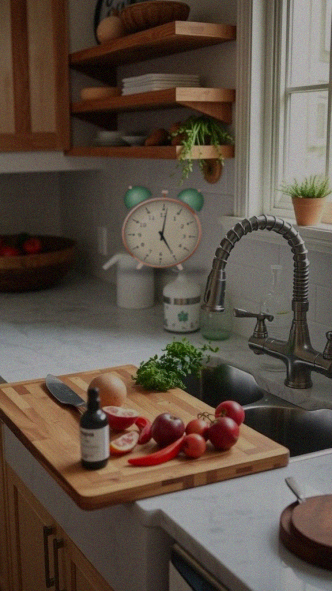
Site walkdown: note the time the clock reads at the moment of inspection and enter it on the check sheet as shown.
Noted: 5:01
